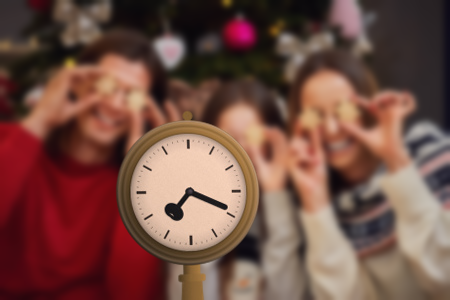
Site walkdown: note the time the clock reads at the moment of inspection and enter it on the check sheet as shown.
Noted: 7:19
